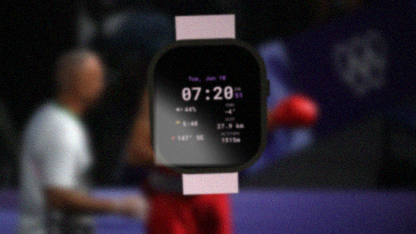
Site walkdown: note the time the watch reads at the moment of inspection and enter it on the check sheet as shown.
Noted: 7:20
